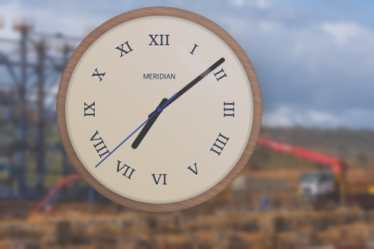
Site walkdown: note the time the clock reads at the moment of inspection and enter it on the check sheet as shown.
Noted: 7:08:38
